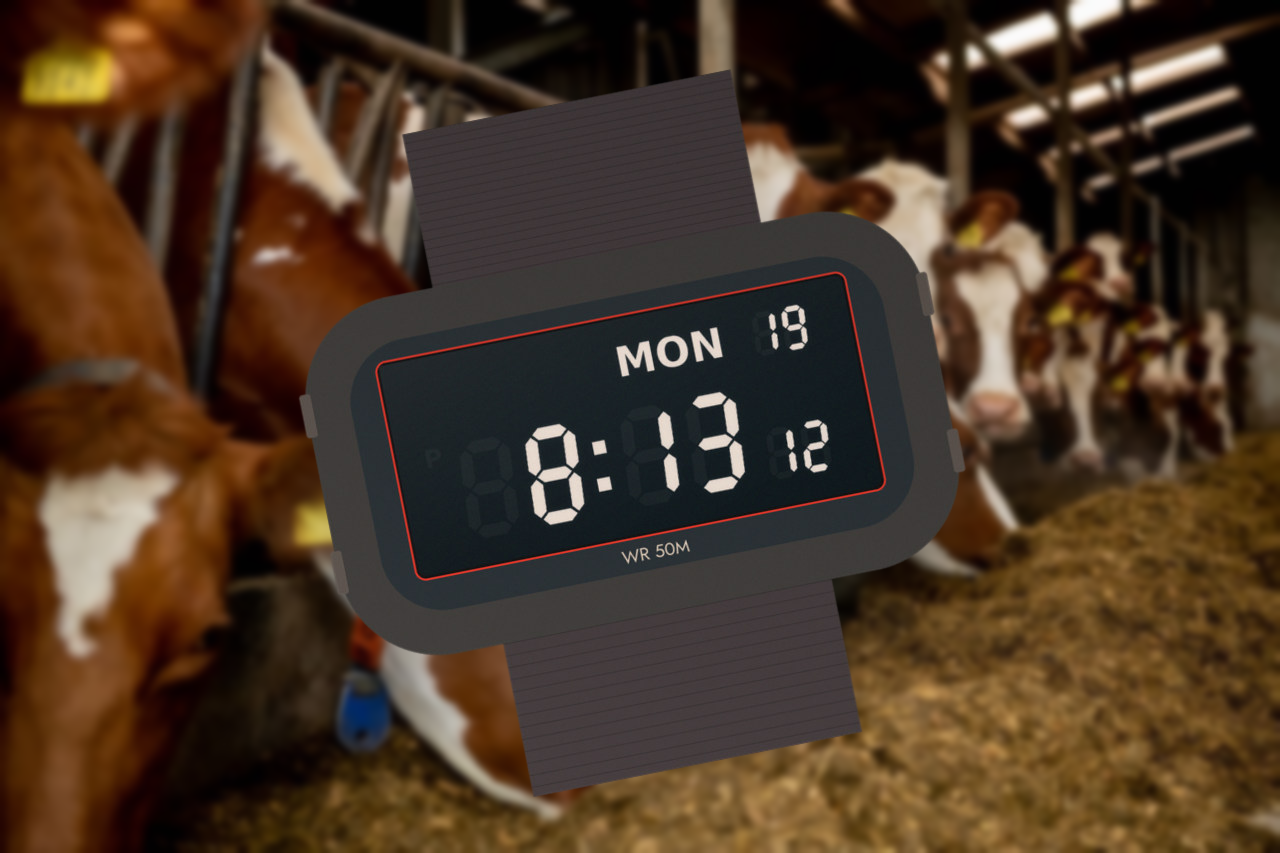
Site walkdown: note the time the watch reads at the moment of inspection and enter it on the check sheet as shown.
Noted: 8:13:12
